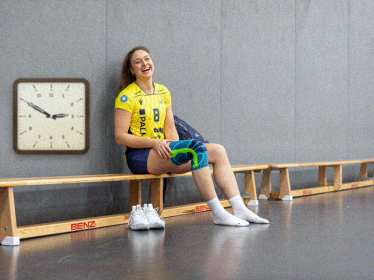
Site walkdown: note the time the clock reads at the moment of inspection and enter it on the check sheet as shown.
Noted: 2:50
